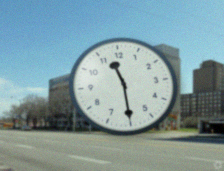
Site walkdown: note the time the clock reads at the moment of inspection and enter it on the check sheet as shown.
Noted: 11:30
